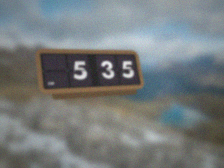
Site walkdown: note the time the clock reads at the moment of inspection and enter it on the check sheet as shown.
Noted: 5:35
